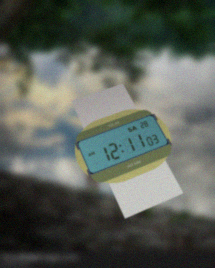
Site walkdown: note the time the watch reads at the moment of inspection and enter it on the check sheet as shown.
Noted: 12:11:03
